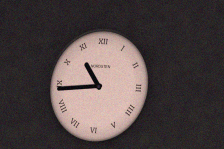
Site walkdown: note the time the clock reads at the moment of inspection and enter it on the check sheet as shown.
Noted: 10:44
